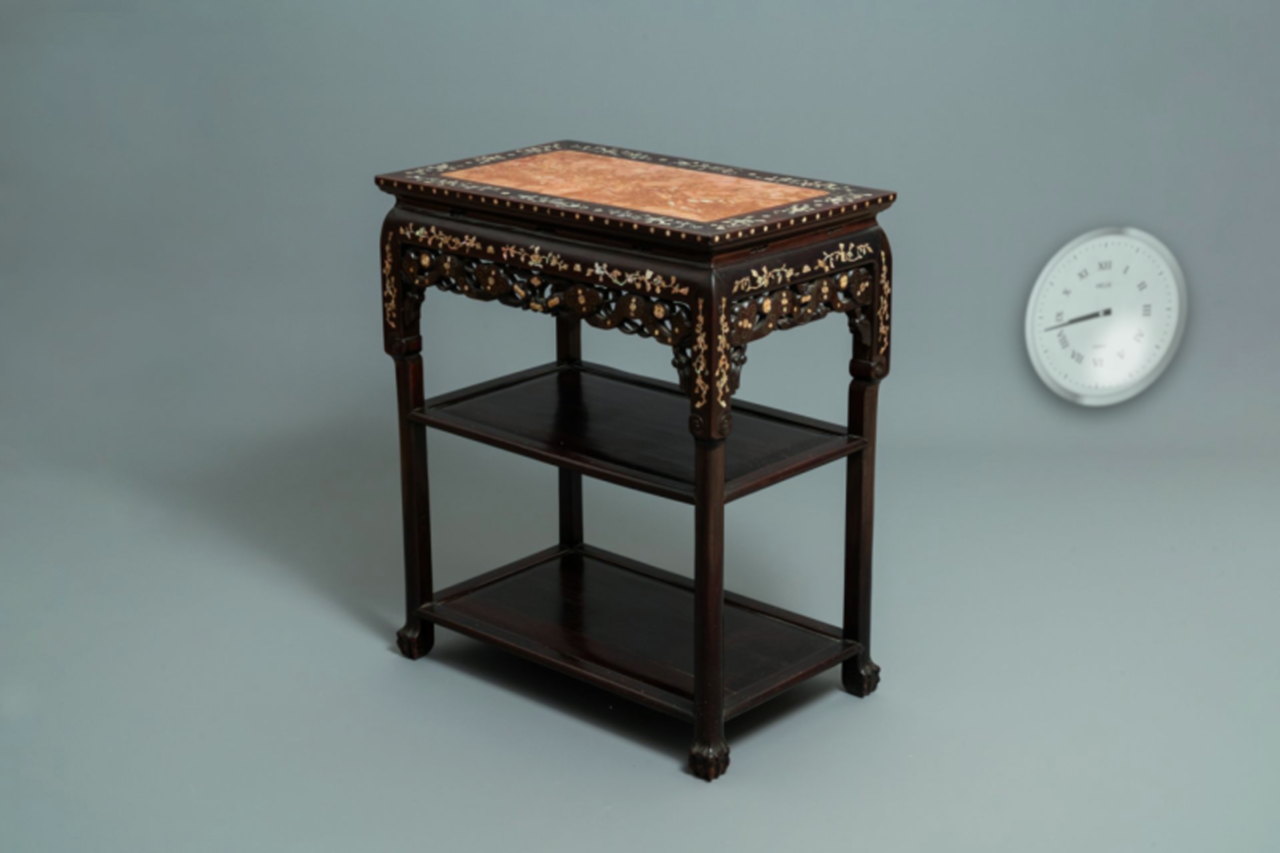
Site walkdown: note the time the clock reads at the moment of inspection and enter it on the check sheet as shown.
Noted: 8:43
